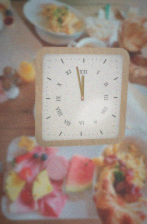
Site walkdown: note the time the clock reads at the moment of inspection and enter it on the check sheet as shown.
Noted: 11:58
